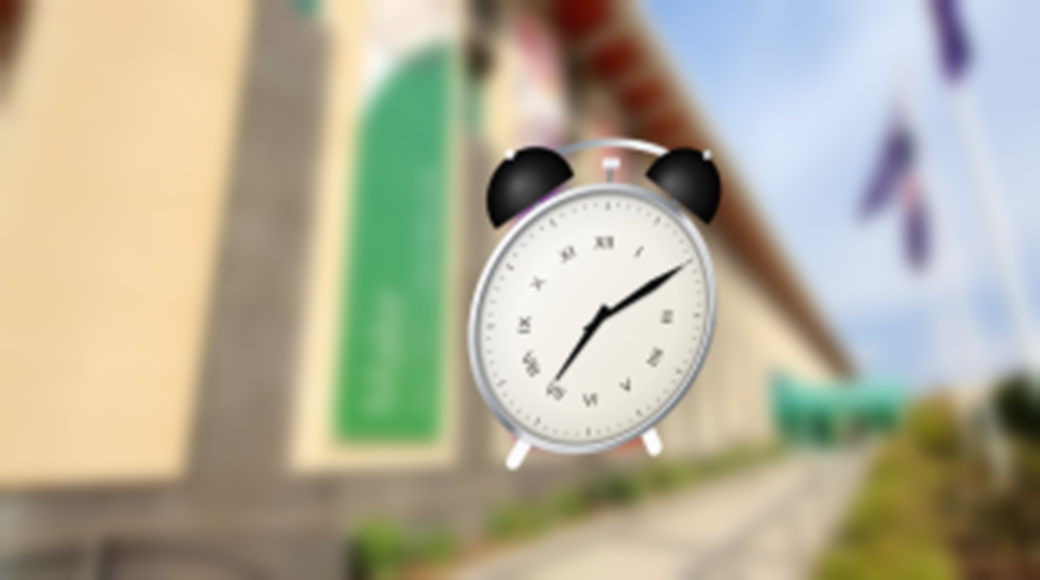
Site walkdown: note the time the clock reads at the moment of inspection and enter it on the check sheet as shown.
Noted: 7:10
